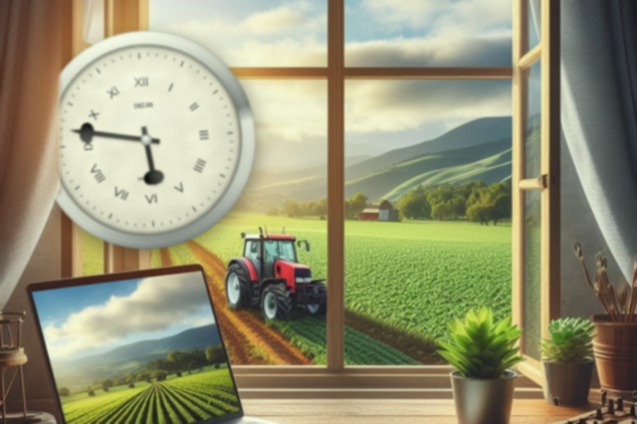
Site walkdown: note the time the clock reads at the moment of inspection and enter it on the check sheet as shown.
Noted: 5:47
